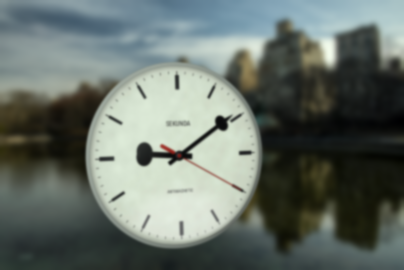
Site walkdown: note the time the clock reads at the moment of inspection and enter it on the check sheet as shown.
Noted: 9:09:20
